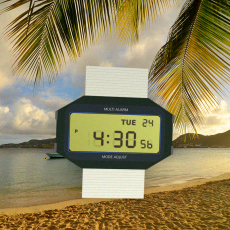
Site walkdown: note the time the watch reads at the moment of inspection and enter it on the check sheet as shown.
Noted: 4:30:56
